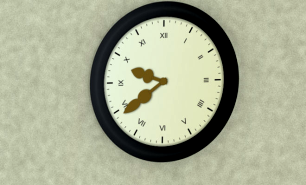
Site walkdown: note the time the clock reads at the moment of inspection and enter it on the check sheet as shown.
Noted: 9:39
